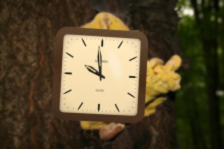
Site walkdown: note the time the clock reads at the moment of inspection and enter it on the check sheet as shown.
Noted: 9:59
